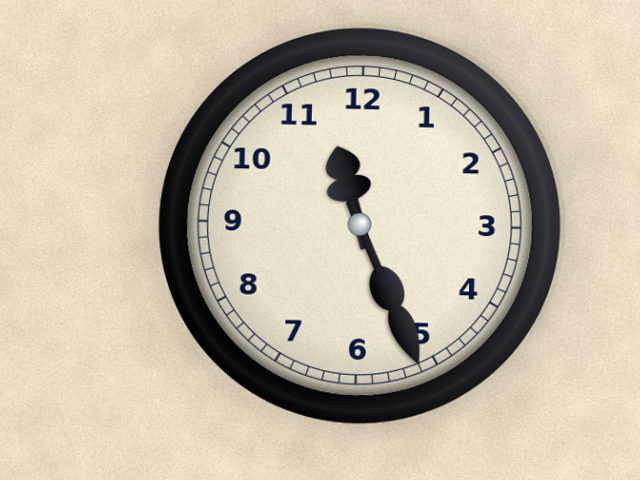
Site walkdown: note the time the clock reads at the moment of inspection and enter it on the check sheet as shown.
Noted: 11:26
